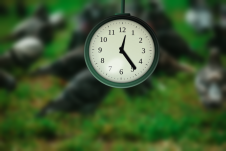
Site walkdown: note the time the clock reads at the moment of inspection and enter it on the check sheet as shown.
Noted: 12:24
